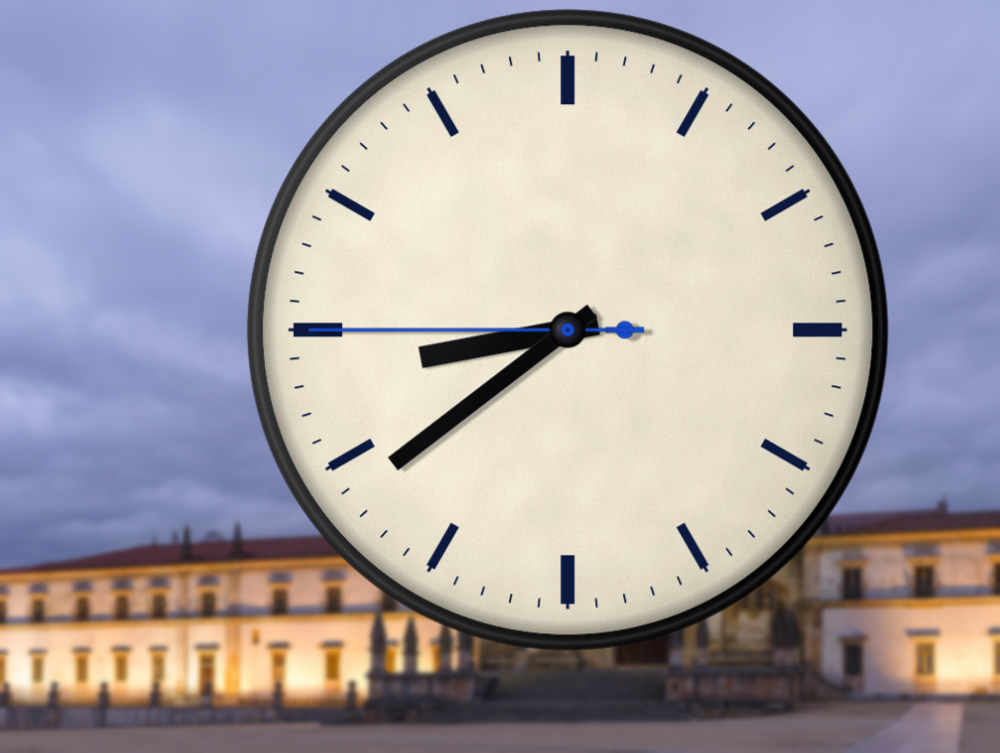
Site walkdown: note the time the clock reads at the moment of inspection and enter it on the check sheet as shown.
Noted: 8:38:45
